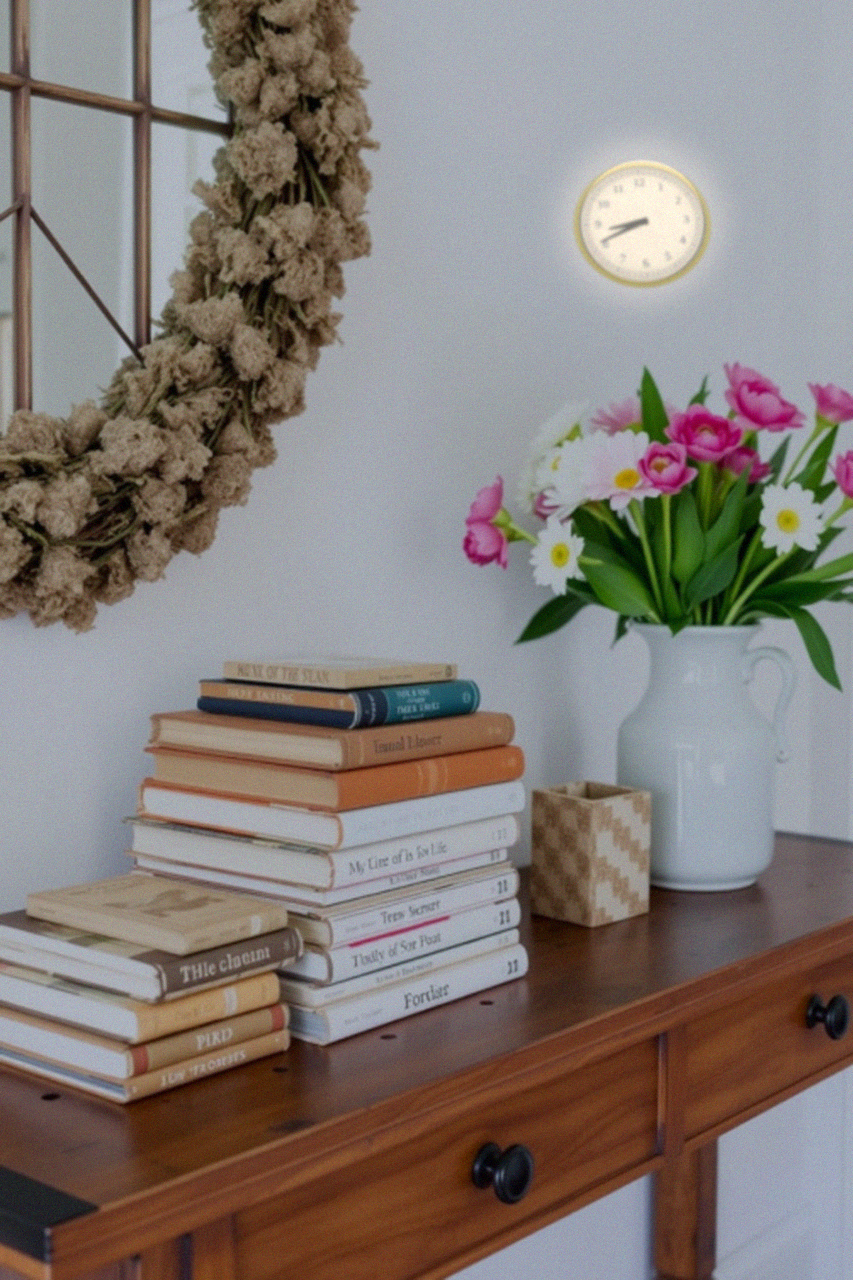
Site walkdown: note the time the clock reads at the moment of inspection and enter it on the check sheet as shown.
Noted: 8:41
